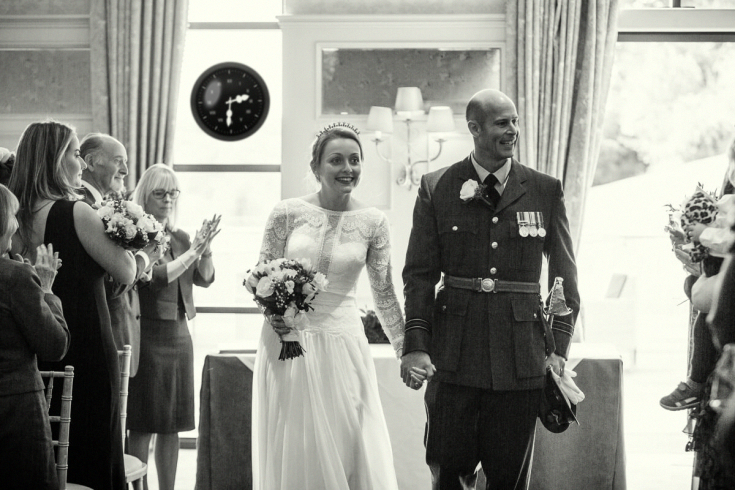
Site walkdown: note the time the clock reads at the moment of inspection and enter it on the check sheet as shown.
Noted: 2:31
